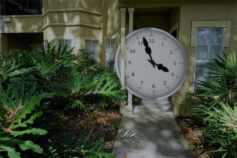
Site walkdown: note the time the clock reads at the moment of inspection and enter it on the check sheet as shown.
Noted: 3:57
